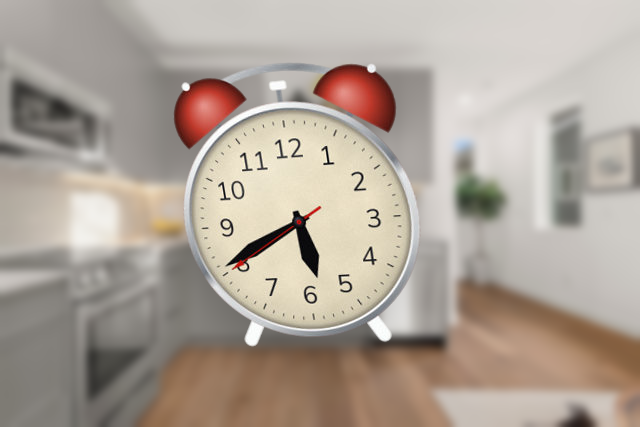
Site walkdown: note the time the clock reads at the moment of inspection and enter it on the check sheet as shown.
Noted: 5:40:40
